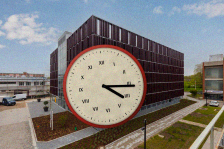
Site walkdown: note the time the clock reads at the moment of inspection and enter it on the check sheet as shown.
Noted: 4:16
